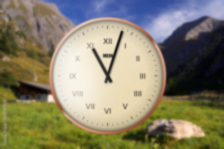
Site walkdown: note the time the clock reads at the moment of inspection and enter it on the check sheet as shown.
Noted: 11:03
